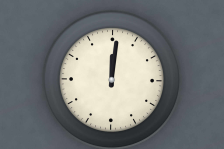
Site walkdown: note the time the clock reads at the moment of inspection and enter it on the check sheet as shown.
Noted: 12:01
